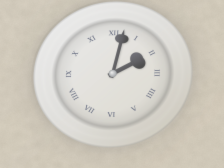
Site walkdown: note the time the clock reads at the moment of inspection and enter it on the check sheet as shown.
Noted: 2:02
